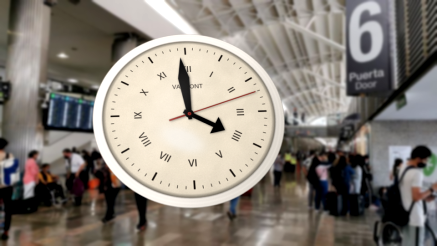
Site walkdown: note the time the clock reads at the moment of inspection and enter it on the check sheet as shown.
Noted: 3:59:12
